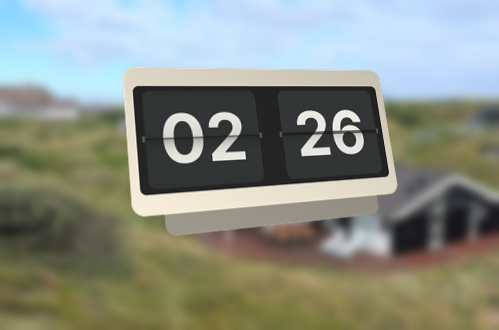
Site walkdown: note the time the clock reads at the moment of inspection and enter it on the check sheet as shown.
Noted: 2:26
